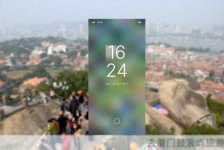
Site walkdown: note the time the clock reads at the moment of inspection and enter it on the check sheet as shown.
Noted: 16:24
